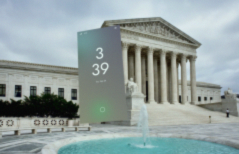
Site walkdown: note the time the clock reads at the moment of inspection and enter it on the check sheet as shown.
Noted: 3:39
